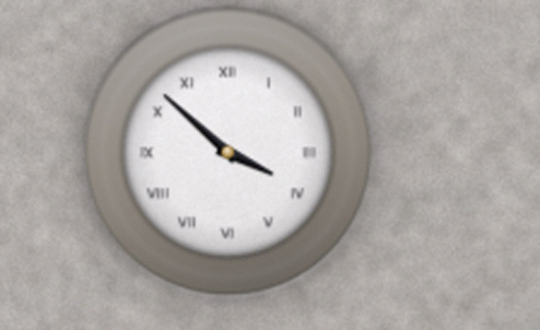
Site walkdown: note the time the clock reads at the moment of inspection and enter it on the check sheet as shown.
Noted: 3:52
